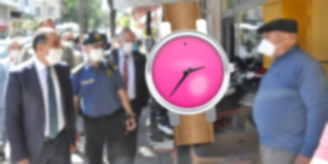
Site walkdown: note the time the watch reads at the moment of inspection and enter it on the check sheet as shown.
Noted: 2:37
